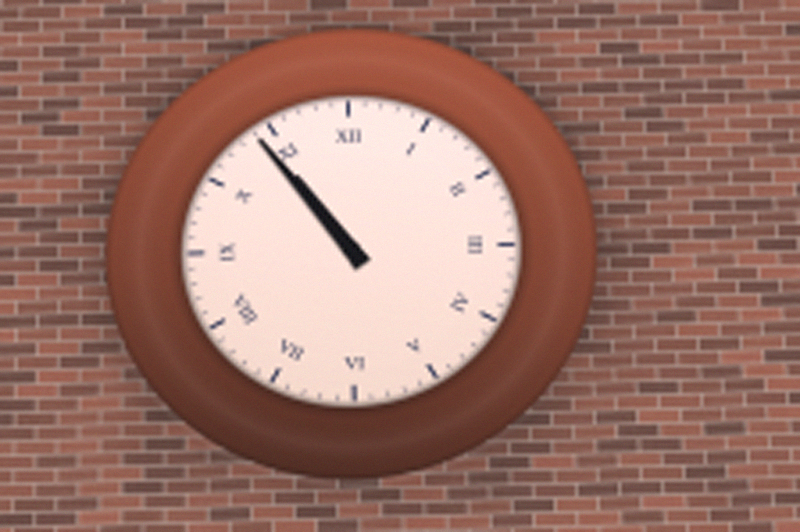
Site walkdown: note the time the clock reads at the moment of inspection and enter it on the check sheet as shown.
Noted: 10:54
